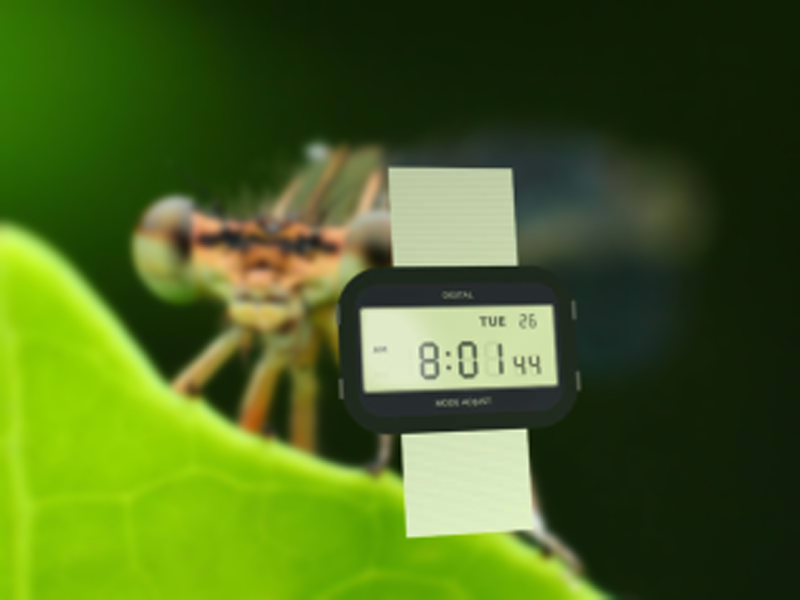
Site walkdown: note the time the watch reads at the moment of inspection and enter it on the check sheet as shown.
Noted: 8:01:44
